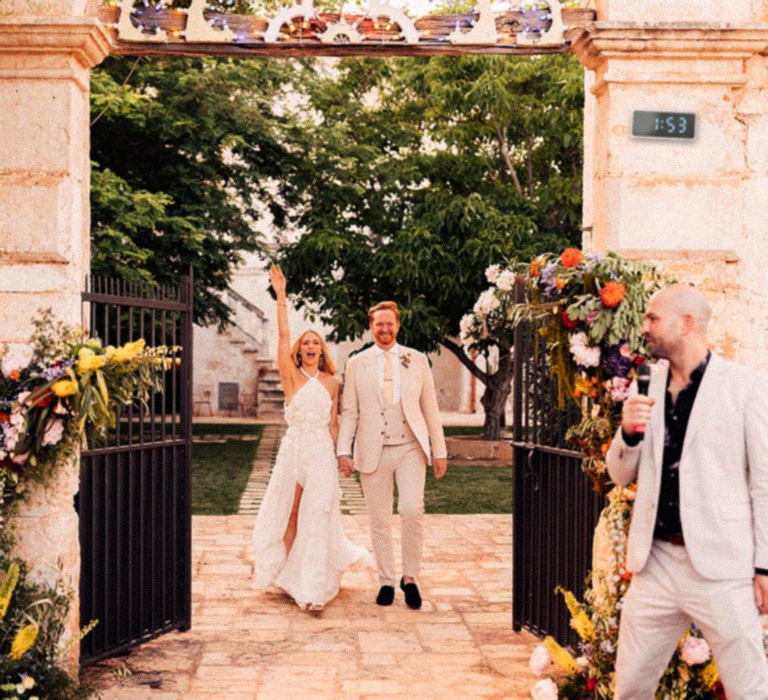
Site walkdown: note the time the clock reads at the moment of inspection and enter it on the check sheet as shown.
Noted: 1:53
